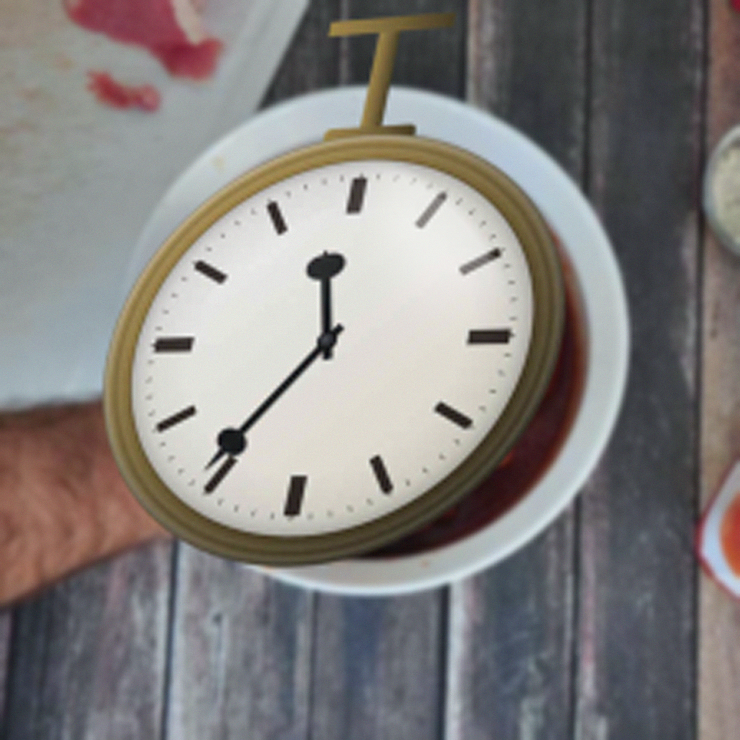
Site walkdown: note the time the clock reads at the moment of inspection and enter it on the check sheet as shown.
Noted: 11:36
